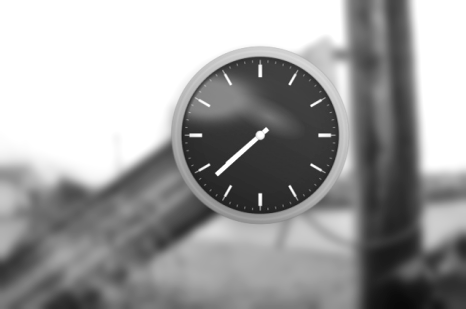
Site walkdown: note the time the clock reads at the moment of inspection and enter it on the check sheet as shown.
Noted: 7:38
